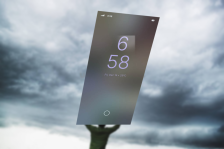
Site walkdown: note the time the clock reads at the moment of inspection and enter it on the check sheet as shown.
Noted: 6:58
